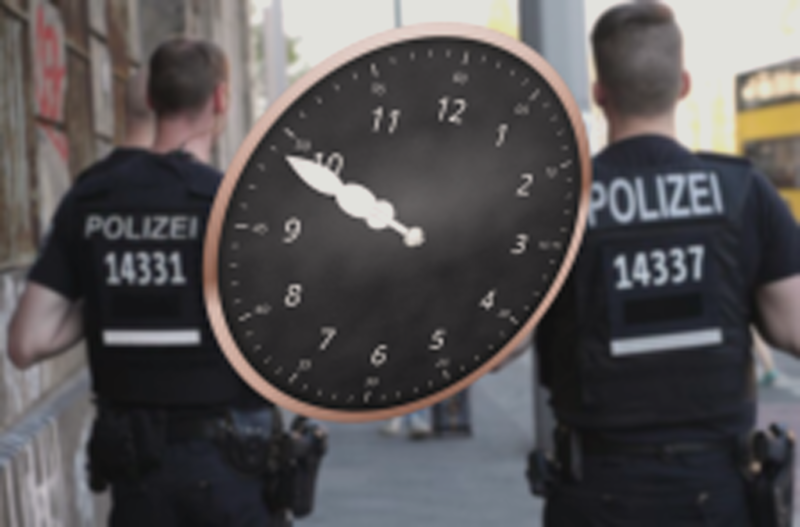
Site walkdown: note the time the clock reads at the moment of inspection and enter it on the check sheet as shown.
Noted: 9:49
